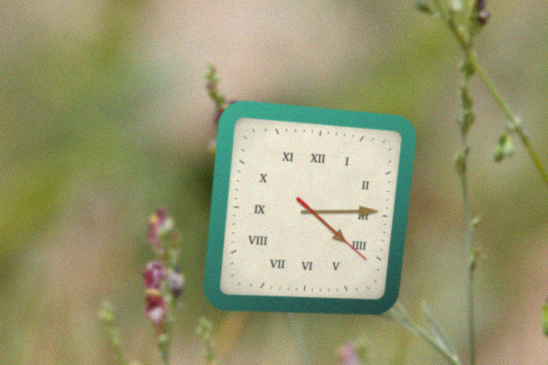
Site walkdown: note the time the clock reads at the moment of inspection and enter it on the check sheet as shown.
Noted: 4:14:21
